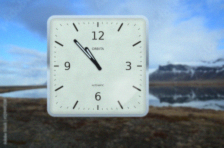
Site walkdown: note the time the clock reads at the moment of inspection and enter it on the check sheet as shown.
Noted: 10:53
